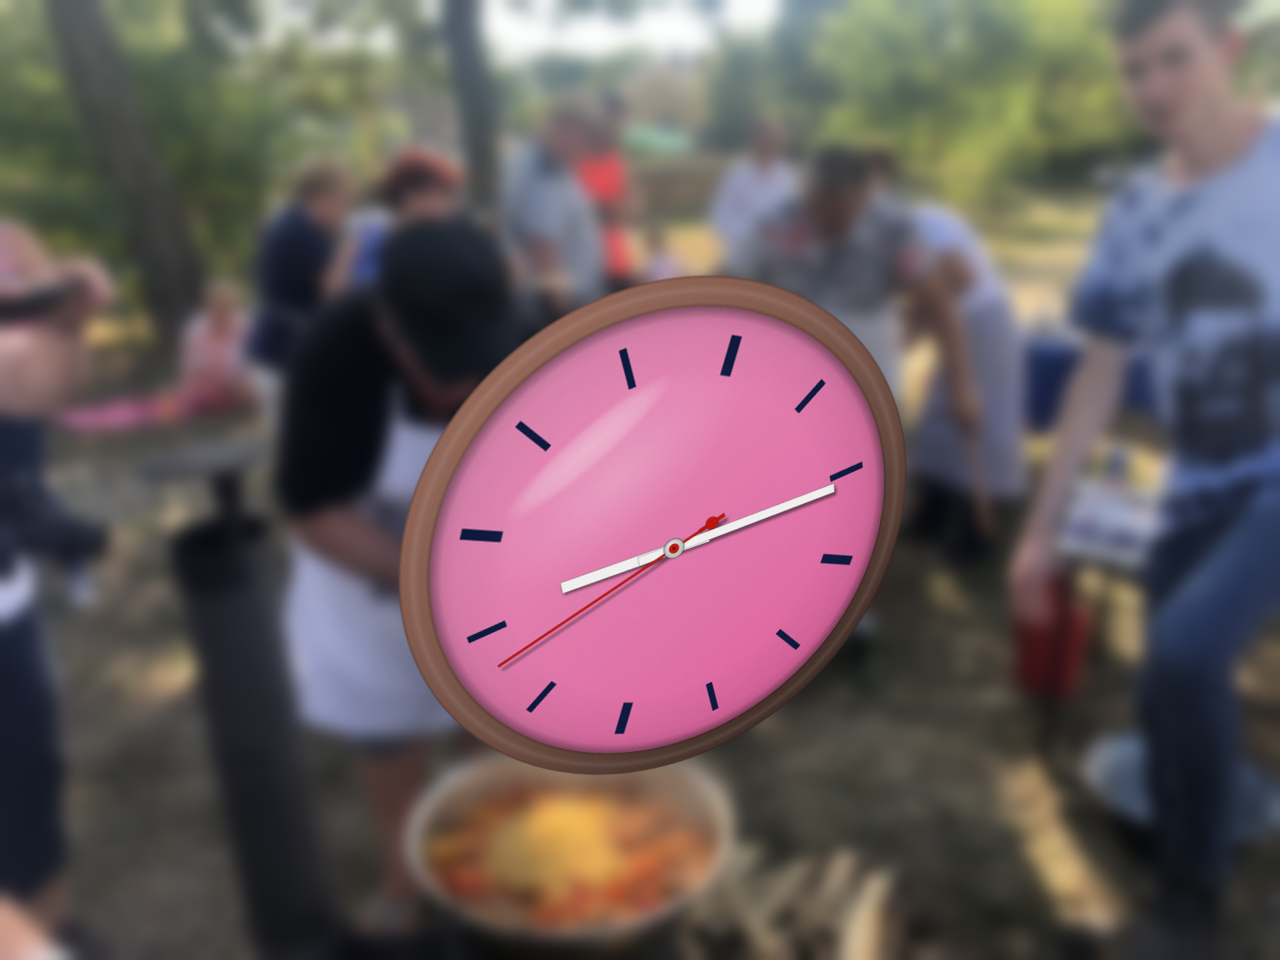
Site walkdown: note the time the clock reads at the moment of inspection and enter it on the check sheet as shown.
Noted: 8:10:38
